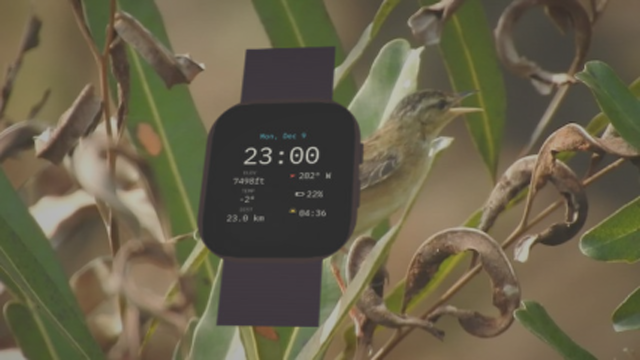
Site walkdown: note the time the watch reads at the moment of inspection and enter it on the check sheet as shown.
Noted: 23:00
